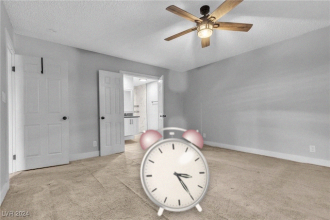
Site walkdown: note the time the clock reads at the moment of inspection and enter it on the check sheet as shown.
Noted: 3:25
